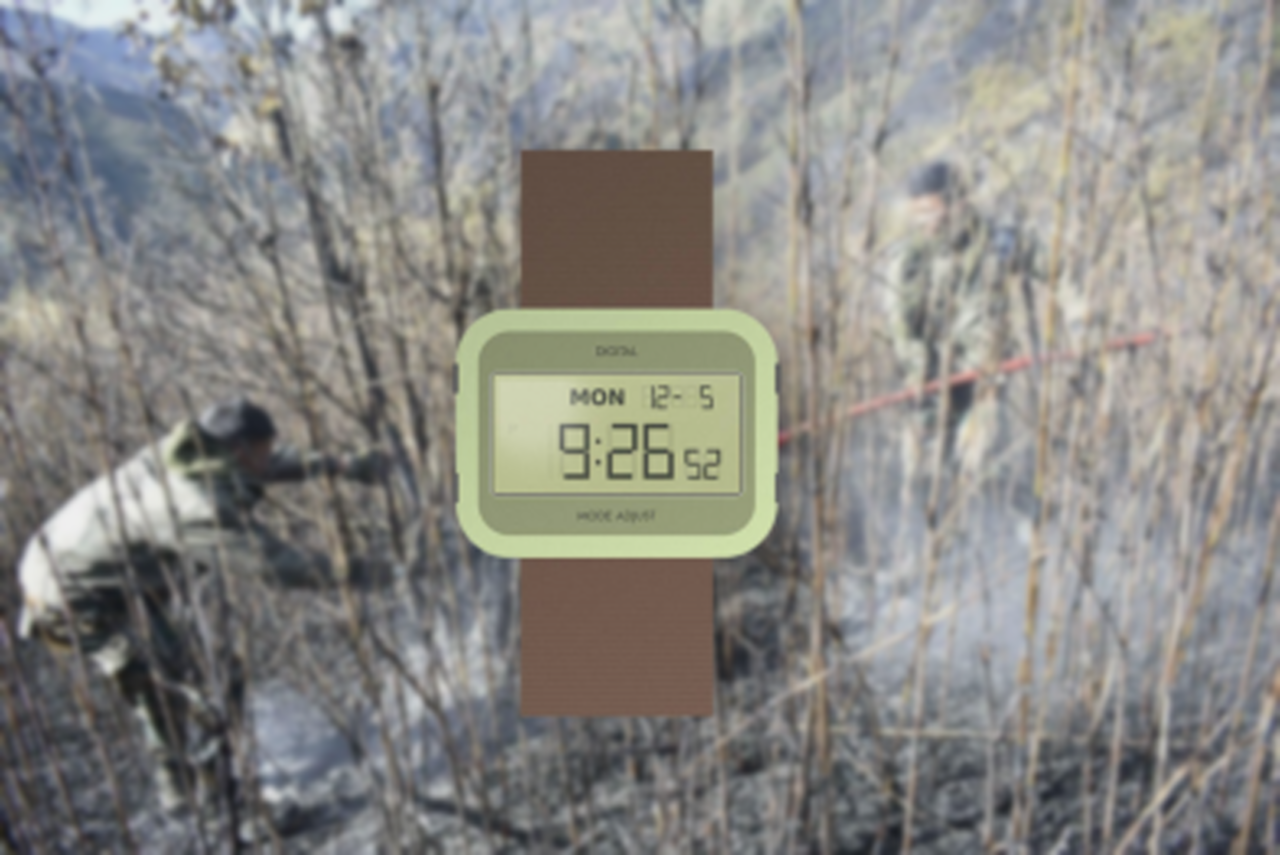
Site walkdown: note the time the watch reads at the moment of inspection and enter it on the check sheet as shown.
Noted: 9:26:52
